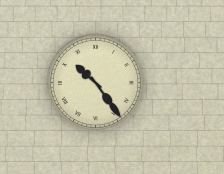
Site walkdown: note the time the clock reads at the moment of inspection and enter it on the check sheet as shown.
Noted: 10:24
